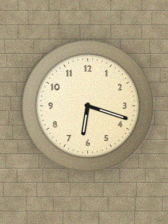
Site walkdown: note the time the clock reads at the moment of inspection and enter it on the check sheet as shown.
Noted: 6:18
